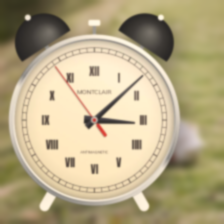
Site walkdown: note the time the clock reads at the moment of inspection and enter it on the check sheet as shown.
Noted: 3:07:54
